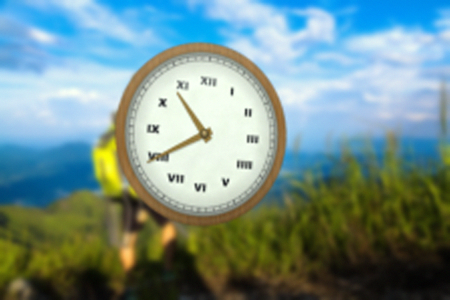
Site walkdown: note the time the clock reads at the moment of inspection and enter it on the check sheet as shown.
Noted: 10:40
